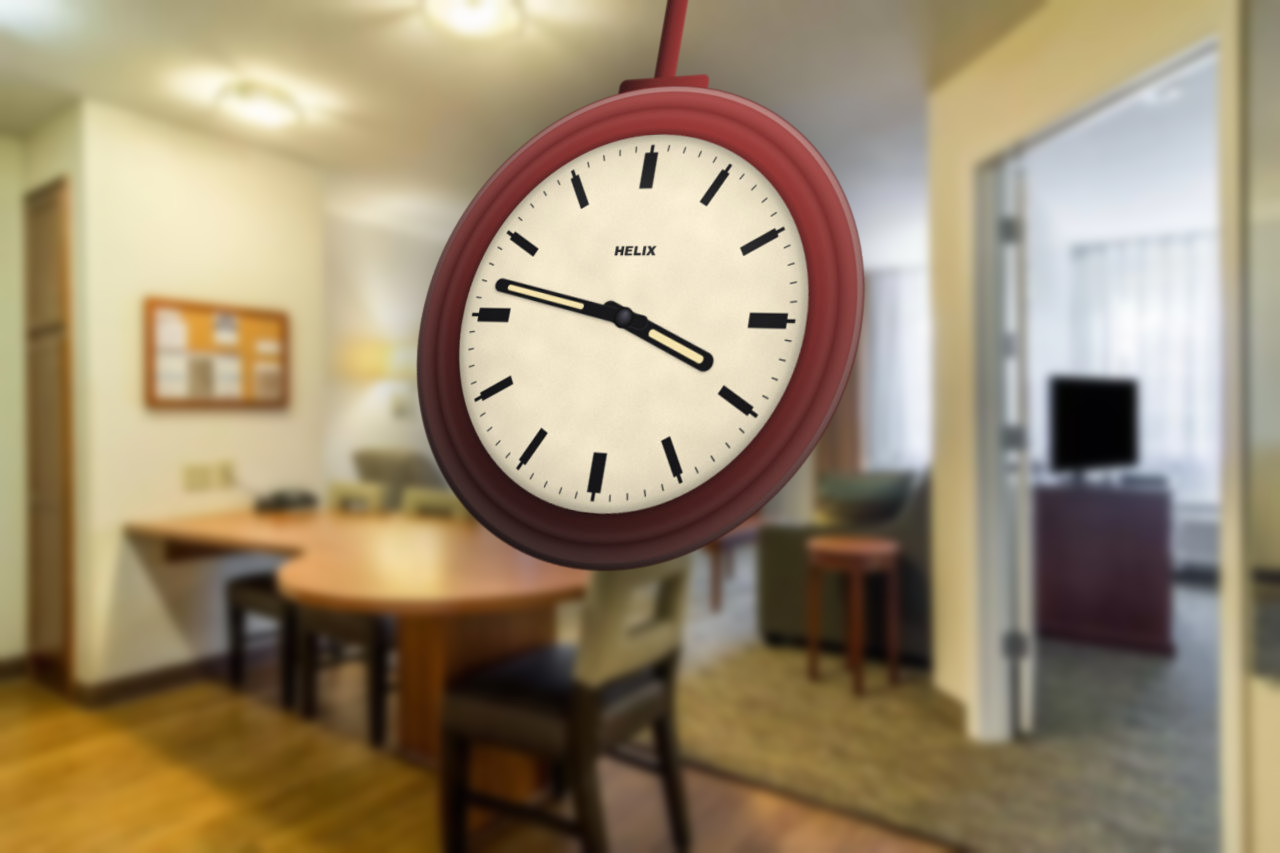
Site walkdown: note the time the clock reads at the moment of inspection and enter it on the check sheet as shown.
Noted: 3:47
